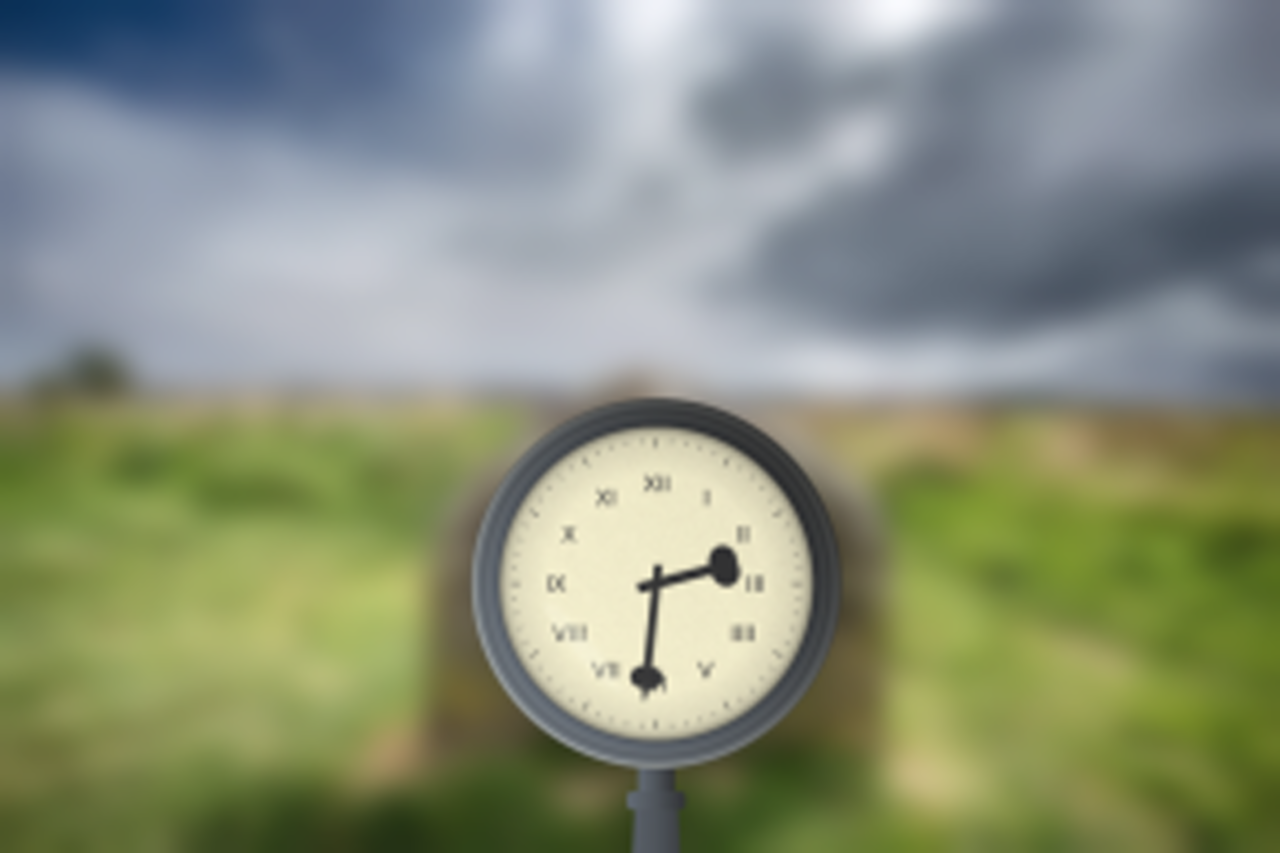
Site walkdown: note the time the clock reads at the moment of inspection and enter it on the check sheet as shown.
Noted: 2:31
